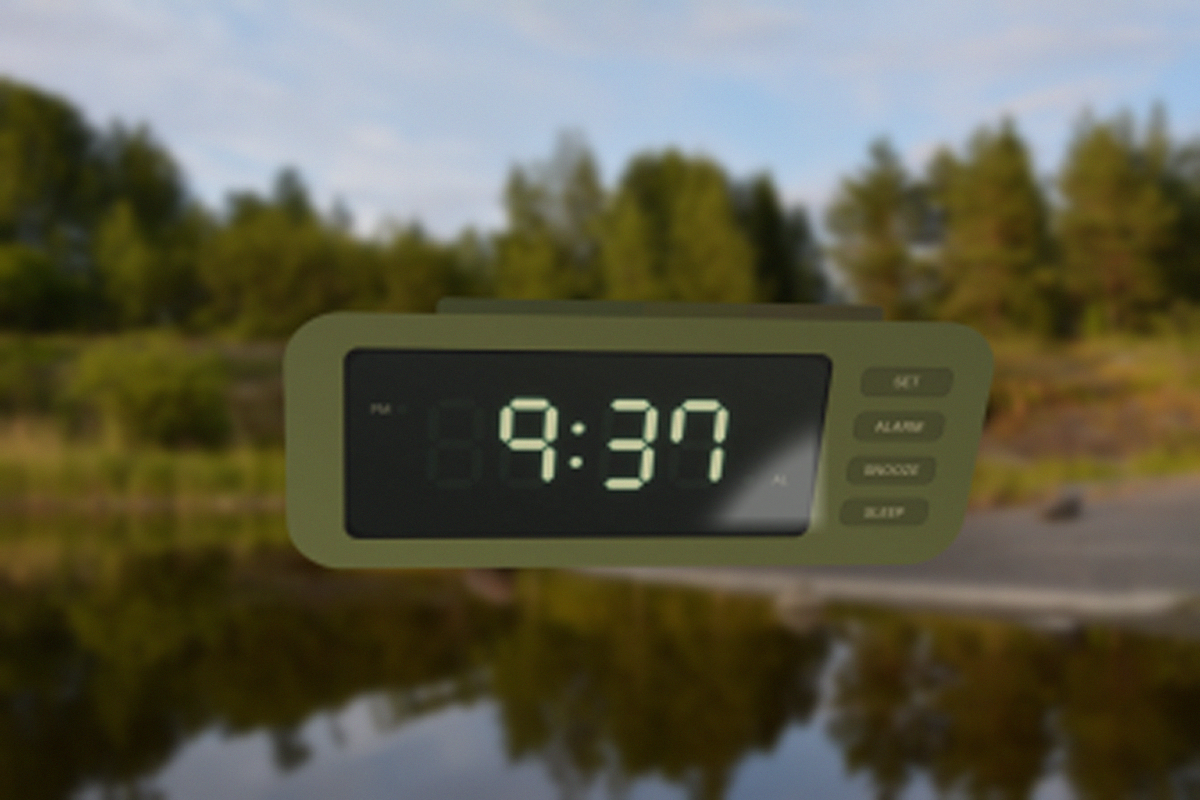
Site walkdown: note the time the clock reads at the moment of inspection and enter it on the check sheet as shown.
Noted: 9:37
